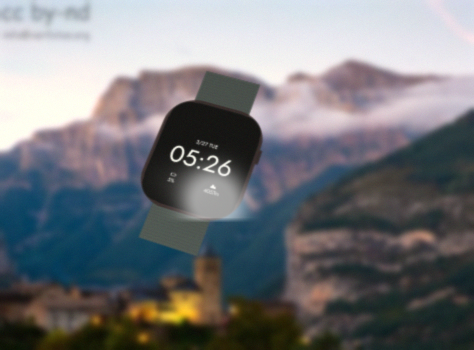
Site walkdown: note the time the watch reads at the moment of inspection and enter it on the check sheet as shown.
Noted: 5:26
